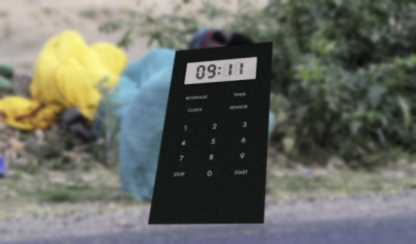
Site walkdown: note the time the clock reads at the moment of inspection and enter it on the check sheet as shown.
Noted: 9:11
